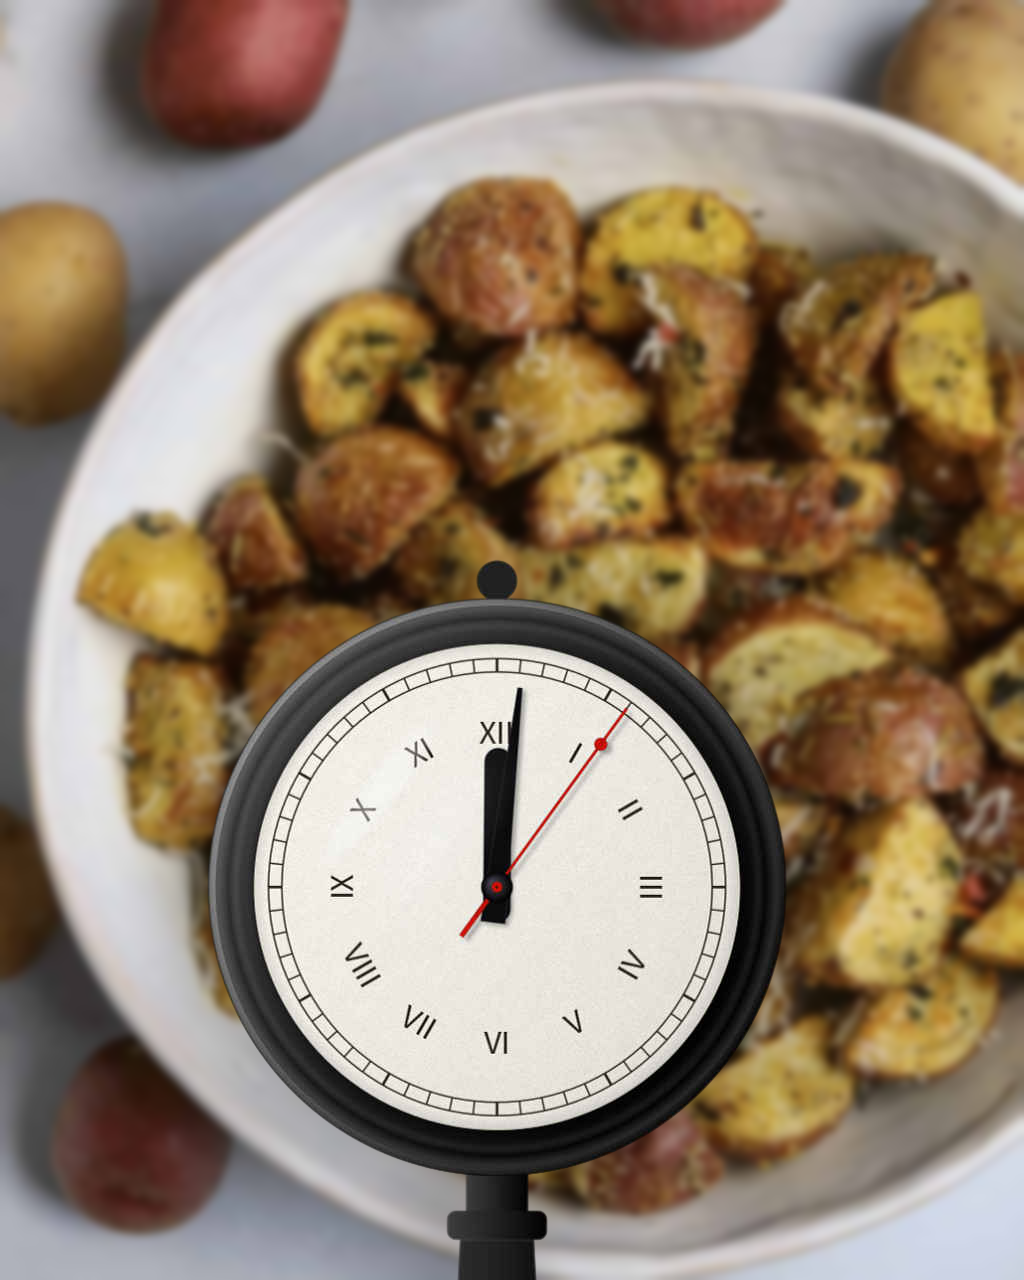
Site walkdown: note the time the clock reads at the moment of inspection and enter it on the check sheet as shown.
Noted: 12:01:06
